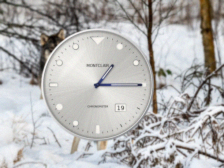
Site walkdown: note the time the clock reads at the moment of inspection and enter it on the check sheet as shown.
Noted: 1:15
